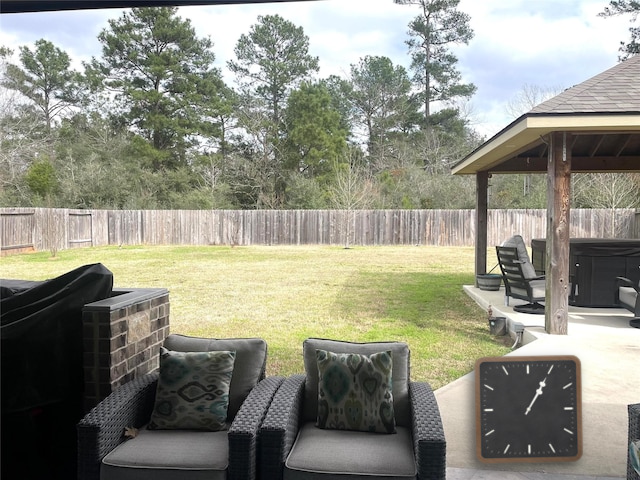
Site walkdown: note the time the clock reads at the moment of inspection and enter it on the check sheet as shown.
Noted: 1:05
